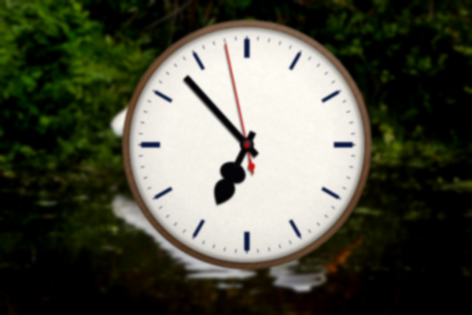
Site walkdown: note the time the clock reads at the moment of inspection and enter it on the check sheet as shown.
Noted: 6:52:58
